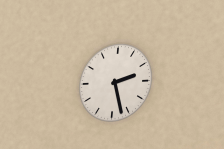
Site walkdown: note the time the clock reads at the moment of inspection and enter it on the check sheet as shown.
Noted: 2:27
